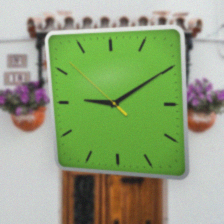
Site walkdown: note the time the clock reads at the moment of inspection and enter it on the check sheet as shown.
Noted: 9:09:52
